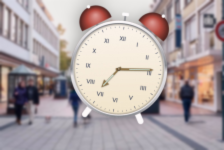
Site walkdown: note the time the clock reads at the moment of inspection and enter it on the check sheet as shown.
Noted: 7:14
